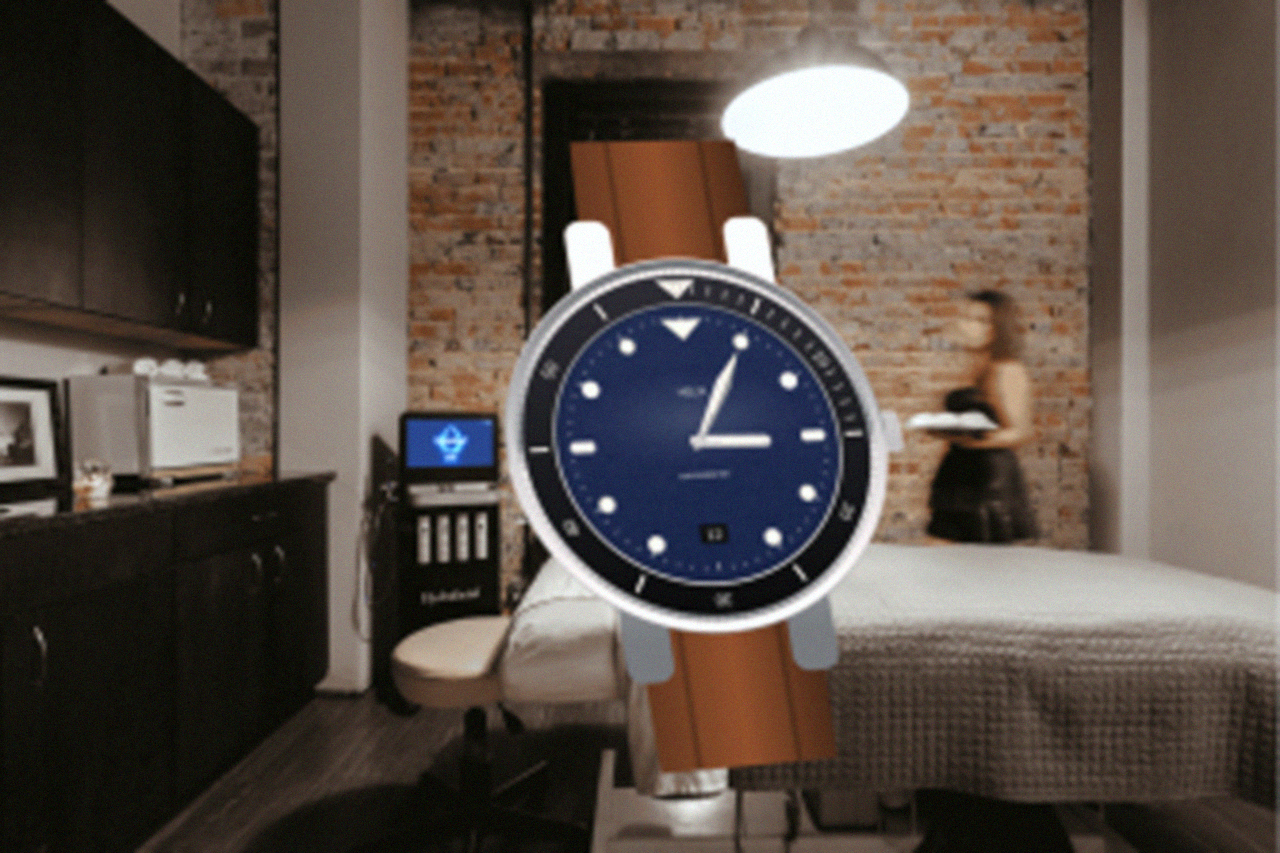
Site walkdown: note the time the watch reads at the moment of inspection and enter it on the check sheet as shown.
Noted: 3:05
